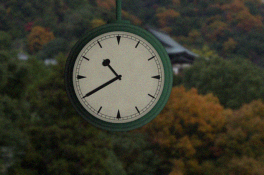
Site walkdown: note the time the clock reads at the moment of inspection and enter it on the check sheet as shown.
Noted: 10:40
